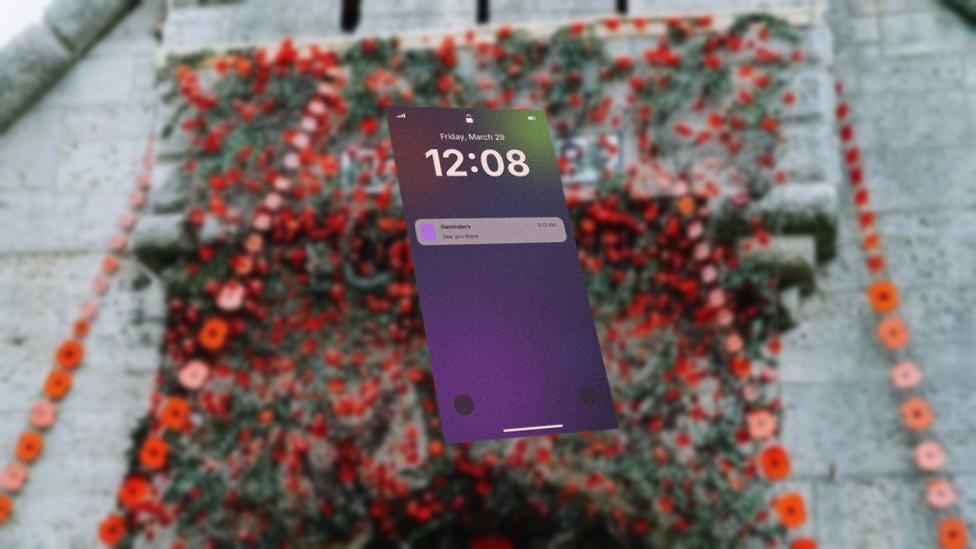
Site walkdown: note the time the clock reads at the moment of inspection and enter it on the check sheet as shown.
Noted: 12:08
